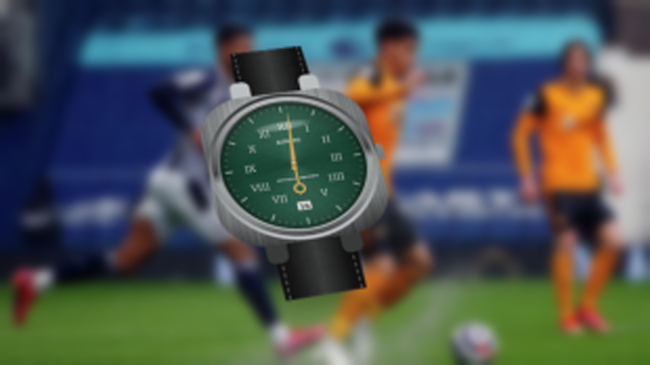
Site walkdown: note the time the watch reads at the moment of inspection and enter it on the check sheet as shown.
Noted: 6:01
